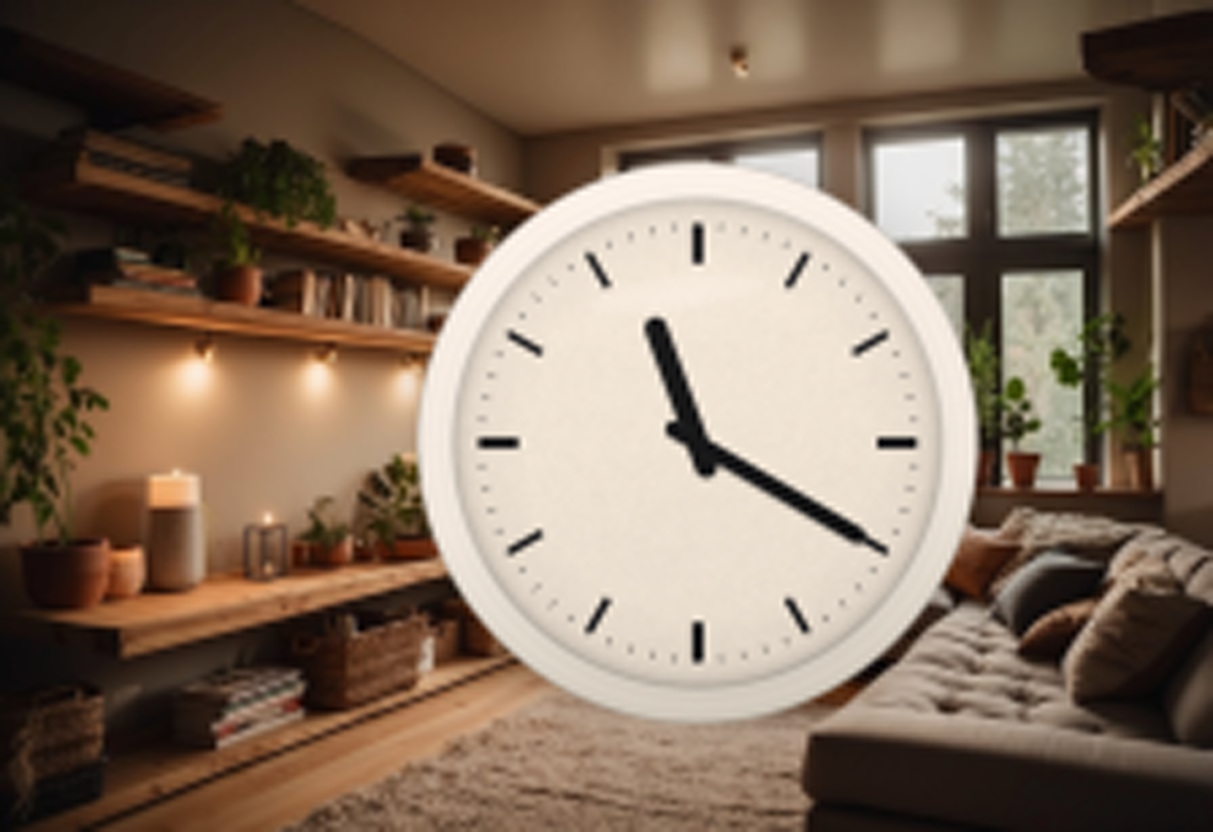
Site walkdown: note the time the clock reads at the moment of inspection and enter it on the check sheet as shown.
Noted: 11:20
